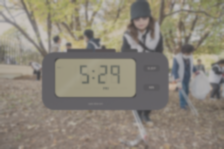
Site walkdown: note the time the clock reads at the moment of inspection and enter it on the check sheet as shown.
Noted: 5:29
